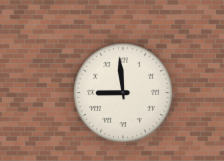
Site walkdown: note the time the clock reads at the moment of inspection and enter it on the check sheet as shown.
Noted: 8:59
